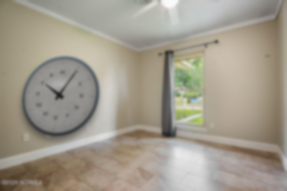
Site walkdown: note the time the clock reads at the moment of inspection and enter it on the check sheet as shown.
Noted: 10:05
